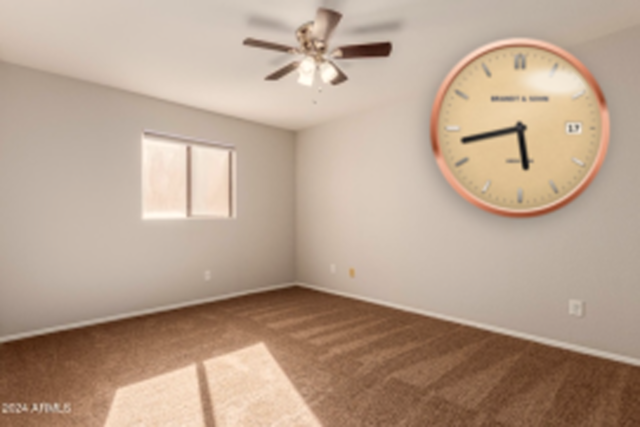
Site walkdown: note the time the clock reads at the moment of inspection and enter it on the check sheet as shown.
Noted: 5:43
